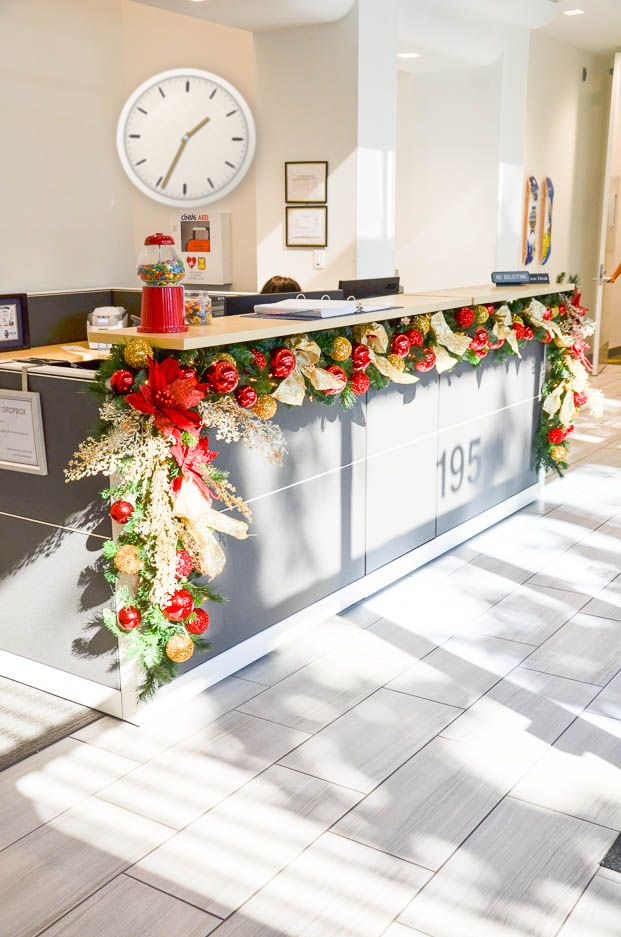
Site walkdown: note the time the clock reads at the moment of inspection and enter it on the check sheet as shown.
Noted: 1:34
